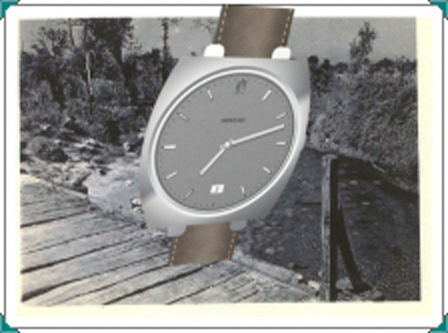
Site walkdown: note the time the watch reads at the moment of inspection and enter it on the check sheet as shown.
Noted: 7:12
